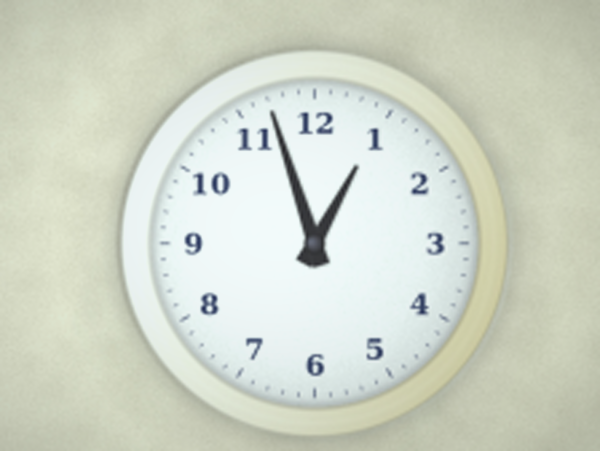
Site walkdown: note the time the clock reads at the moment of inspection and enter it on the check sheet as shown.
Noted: 12:57
